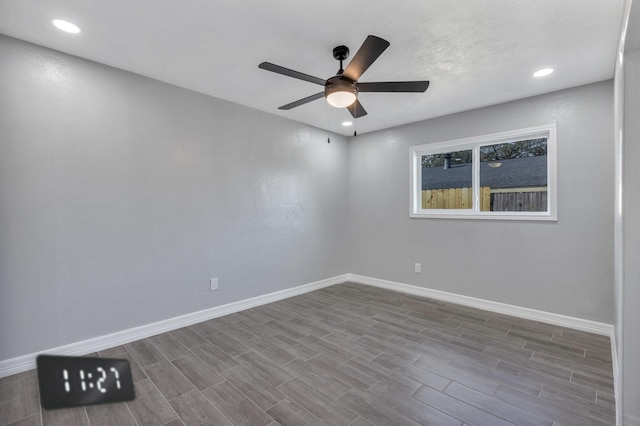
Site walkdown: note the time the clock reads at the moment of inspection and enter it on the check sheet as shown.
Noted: 11:27
